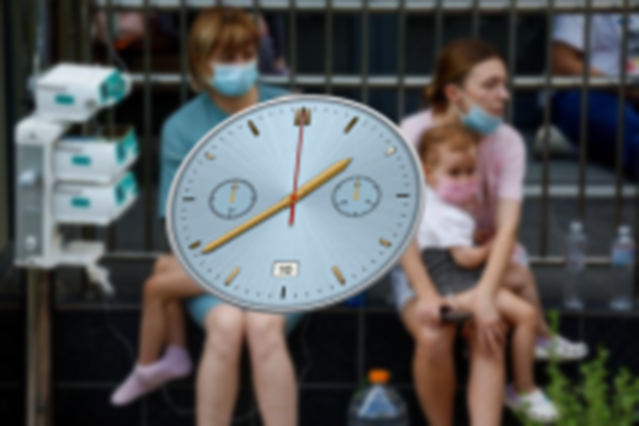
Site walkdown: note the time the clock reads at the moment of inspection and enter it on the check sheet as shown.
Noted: 1:39
